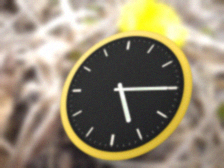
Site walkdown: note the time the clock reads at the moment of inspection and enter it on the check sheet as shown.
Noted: 5:15
